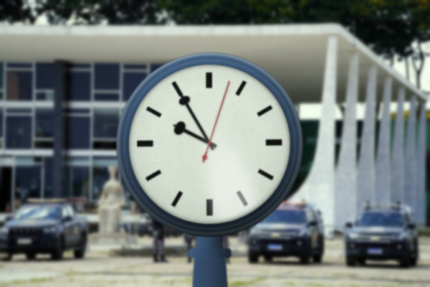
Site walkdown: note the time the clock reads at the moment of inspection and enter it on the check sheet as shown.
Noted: 9:55:03
